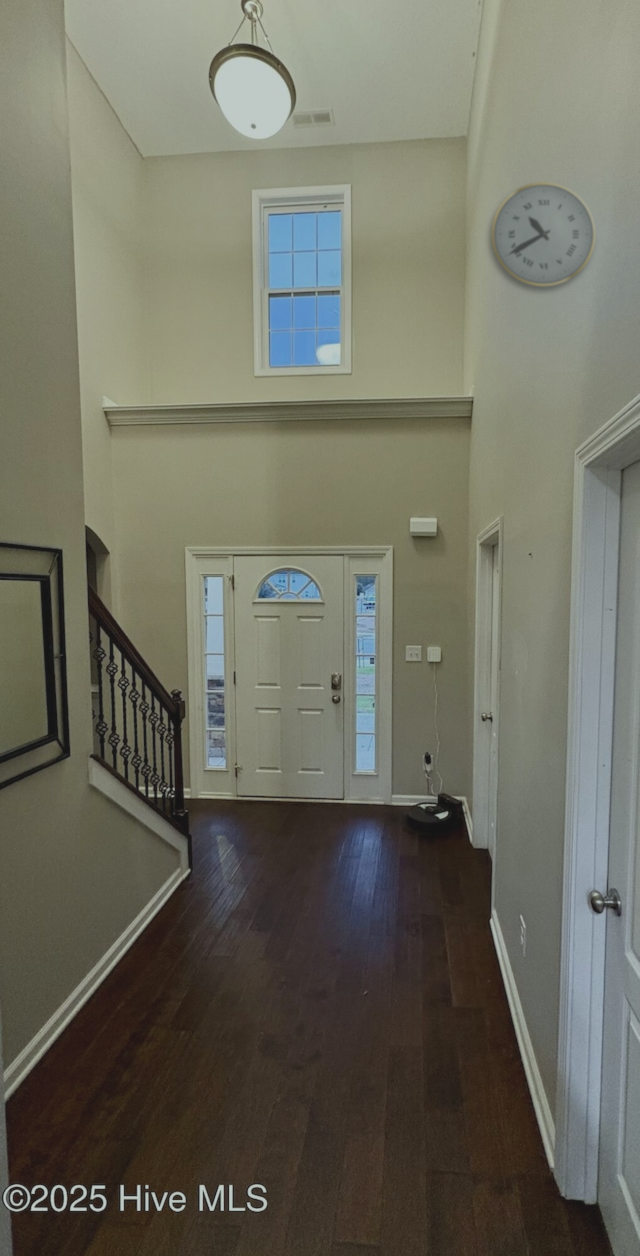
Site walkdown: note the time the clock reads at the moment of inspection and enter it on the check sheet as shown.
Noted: 10:40
